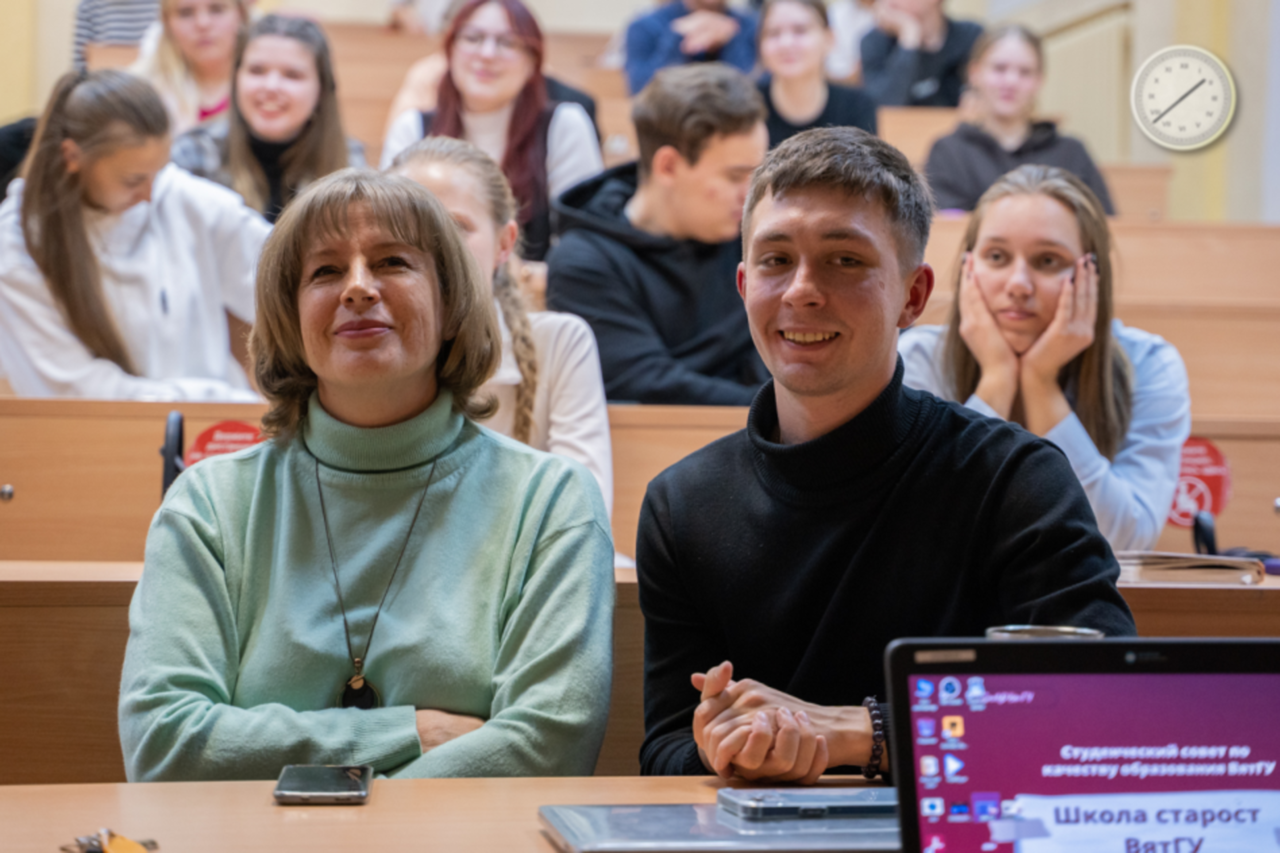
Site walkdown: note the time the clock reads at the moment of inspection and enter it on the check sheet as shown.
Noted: 1:38
